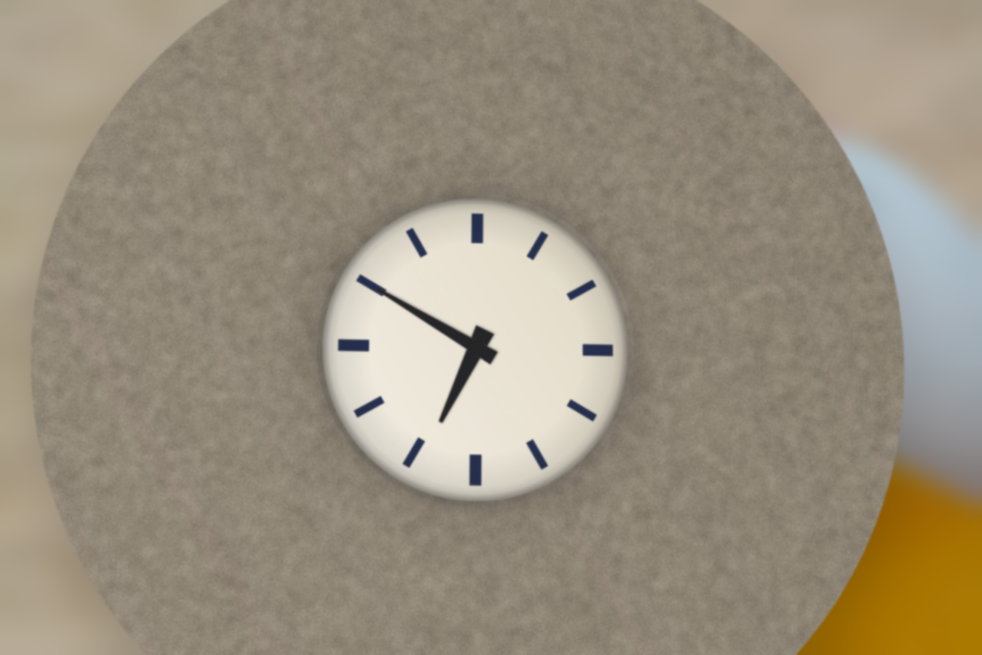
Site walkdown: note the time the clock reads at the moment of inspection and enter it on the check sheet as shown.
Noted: 6:50
